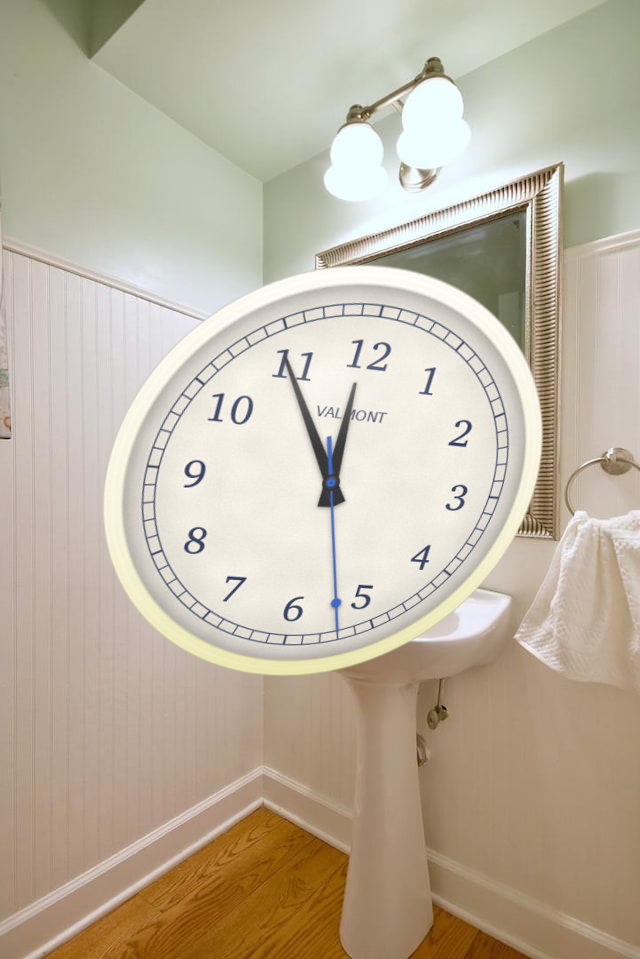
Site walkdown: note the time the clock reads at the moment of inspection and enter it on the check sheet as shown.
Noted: 11:54:27
